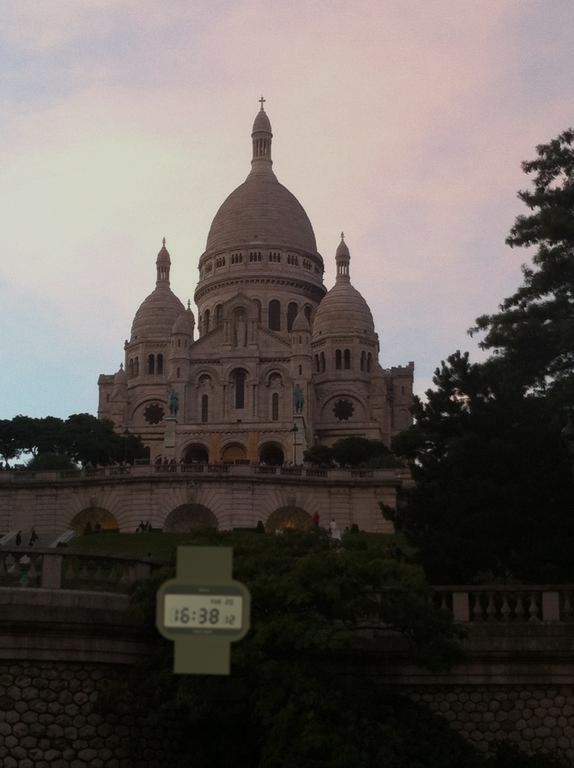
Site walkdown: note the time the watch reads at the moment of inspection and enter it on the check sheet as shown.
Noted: 16:38
